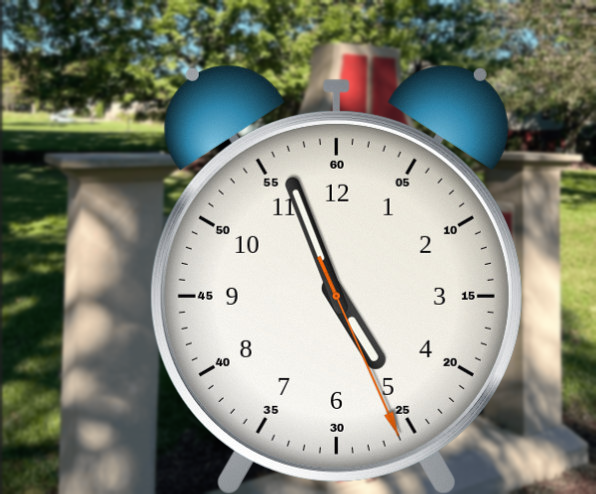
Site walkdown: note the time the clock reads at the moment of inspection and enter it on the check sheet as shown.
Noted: 4:56:26
